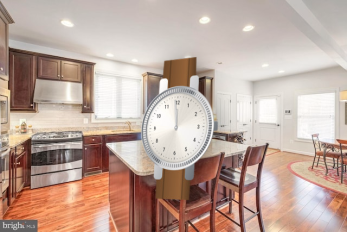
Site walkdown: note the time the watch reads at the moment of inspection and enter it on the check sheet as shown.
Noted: 11:59
